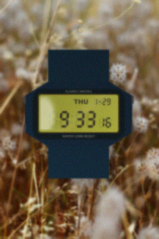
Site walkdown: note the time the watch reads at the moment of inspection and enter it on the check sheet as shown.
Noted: 9:33:16
